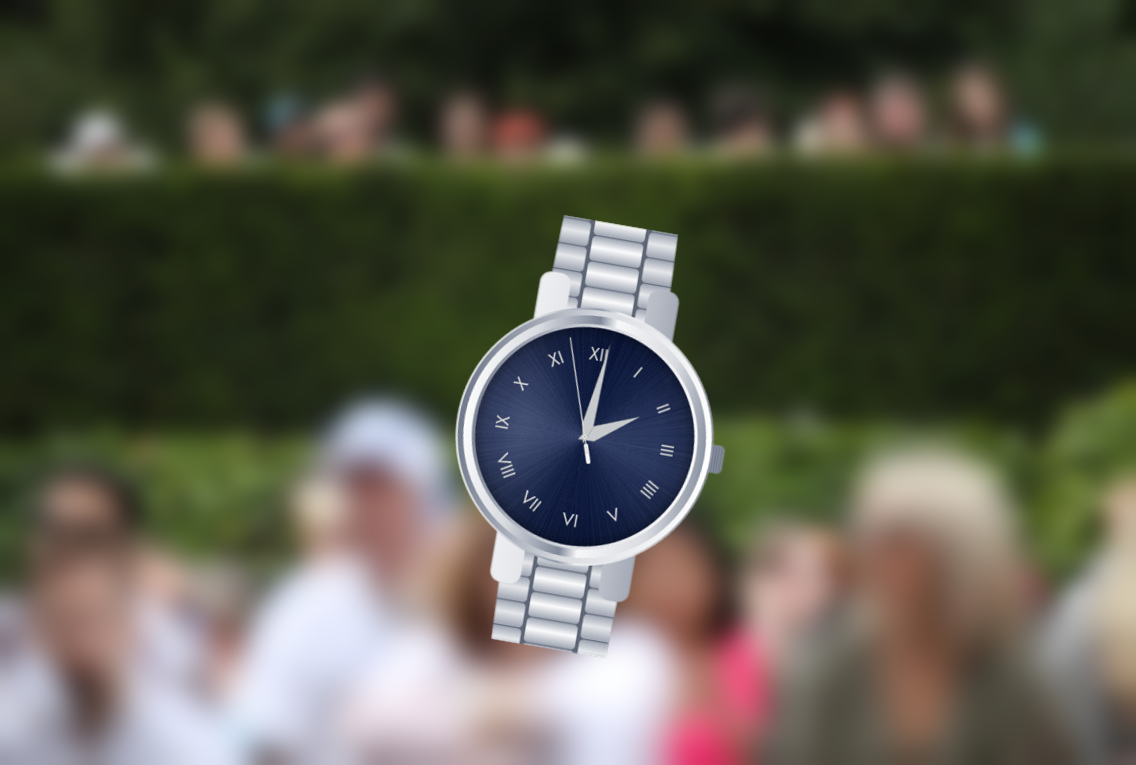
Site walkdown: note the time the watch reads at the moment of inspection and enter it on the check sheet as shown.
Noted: 2:00:57
